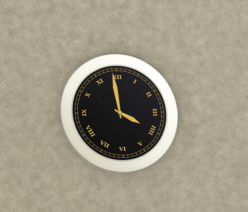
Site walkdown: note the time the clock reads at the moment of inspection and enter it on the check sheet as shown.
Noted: 3:59
